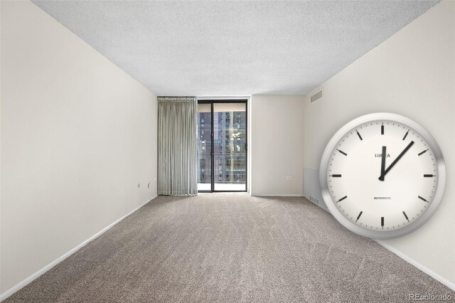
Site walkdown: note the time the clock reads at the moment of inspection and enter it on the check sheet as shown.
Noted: 12:07
